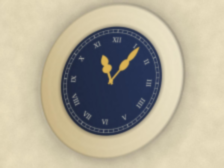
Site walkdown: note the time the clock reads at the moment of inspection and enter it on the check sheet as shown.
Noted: 11:06
